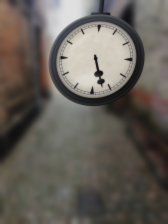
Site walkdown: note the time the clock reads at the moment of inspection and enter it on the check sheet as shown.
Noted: 5:27
